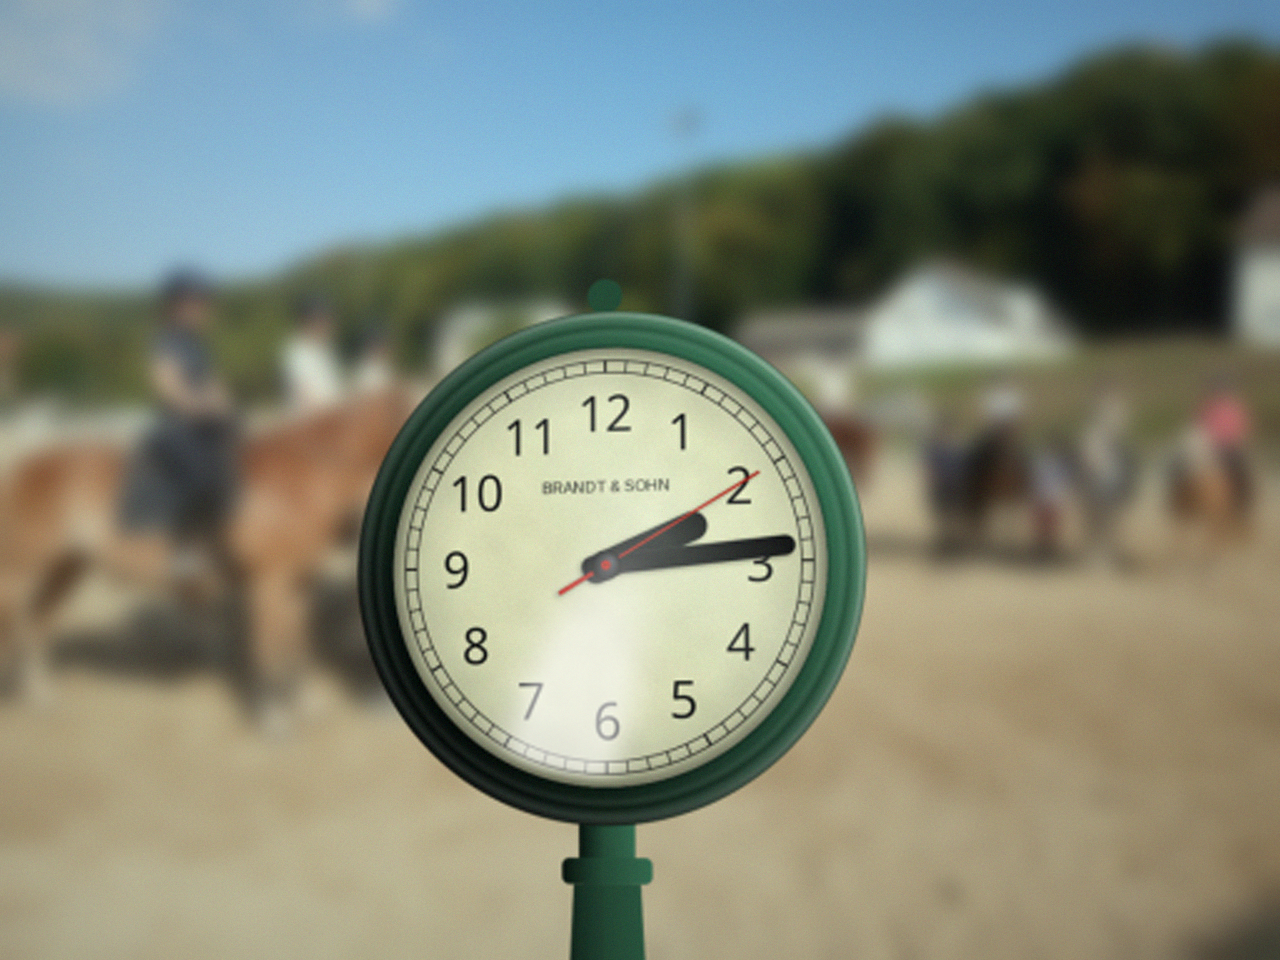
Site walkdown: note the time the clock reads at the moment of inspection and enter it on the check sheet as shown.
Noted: 2:14:10
